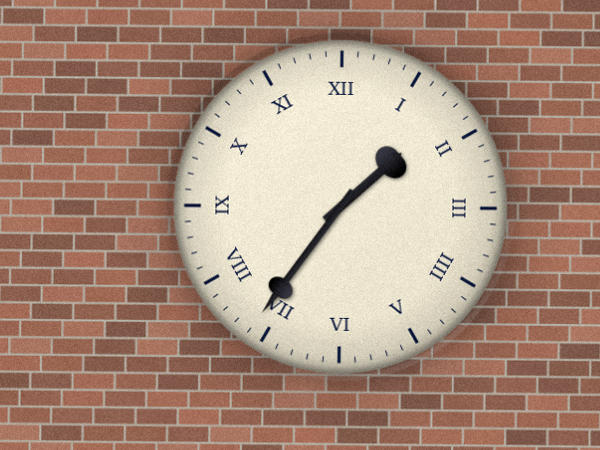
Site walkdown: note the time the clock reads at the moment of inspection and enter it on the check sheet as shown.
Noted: 1:36
